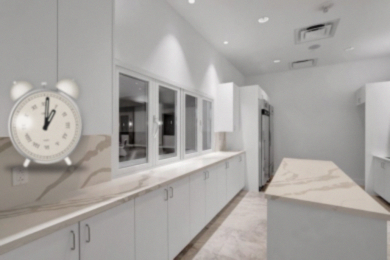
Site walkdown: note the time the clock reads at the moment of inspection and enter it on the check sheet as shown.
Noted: 1:01
